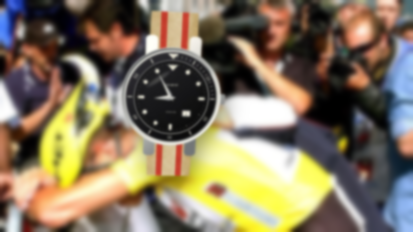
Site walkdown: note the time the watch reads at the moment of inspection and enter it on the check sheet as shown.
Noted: 8:55
